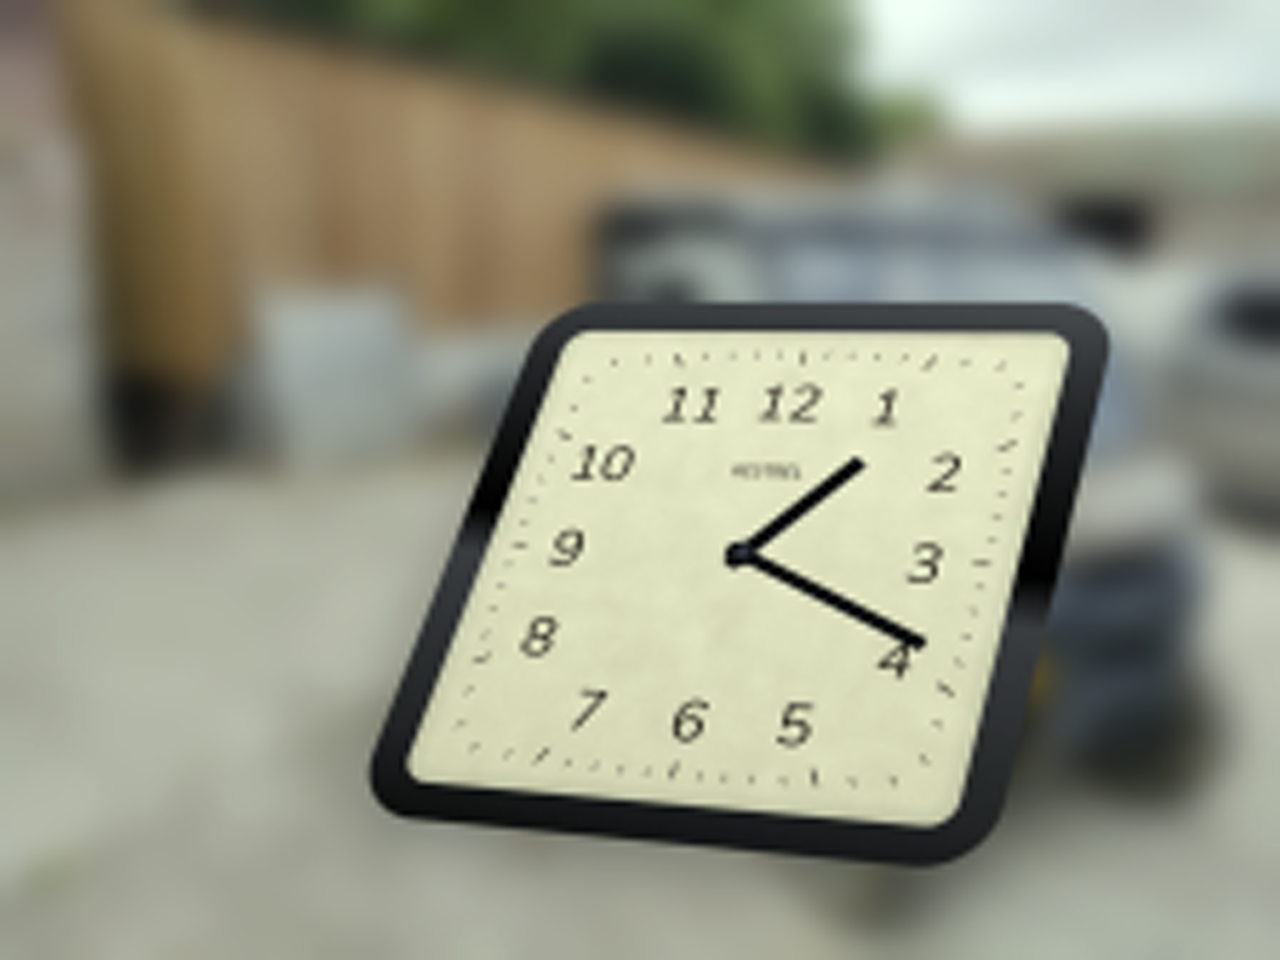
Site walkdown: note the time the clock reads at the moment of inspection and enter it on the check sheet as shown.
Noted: 1:19
